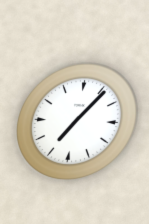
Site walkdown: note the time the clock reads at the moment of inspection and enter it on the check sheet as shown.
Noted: 7:06
